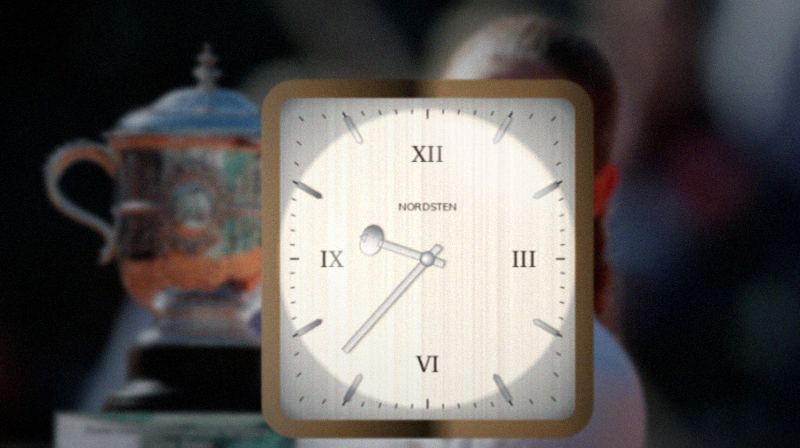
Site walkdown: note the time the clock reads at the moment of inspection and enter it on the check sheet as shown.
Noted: 9:37
